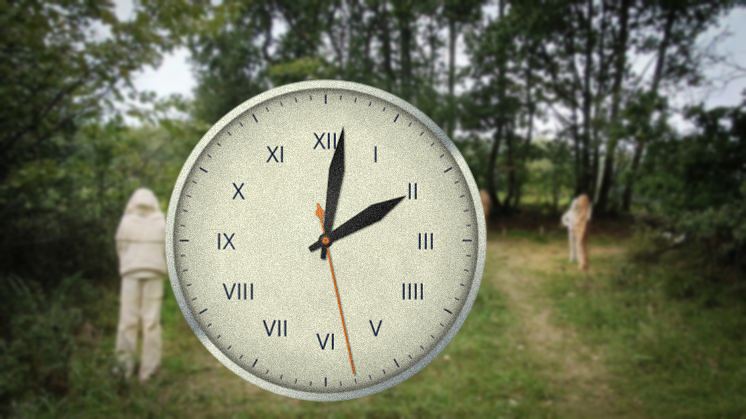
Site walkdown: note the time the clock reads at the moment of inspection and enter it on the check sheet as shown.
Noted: 2:01:28
